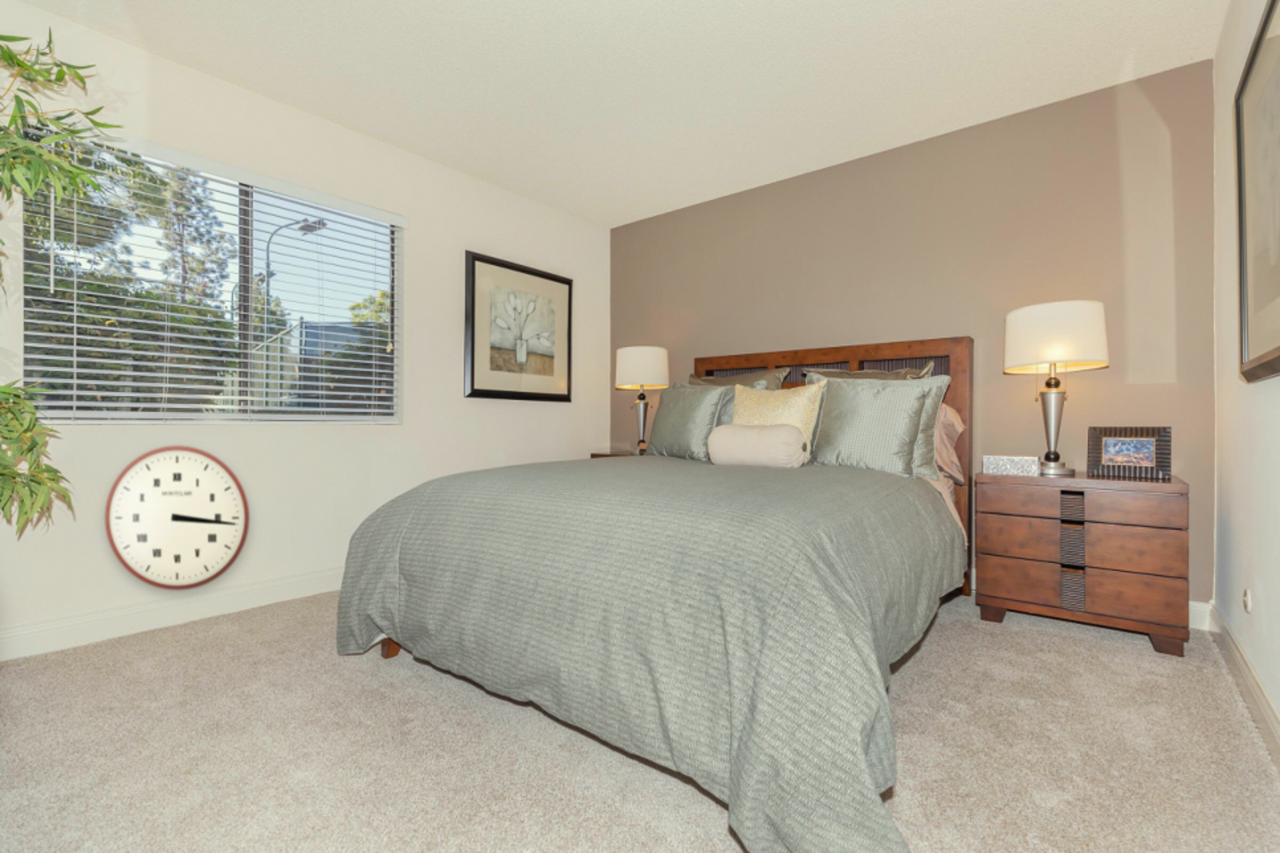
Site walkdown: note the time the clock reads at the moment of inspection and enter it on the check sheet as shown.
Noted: 3:16
